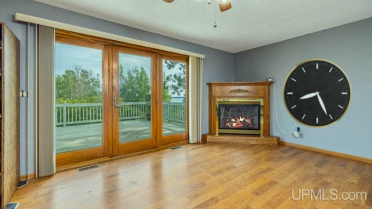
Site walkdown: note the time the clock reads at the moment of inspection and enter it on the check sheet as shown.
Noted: 8:26
